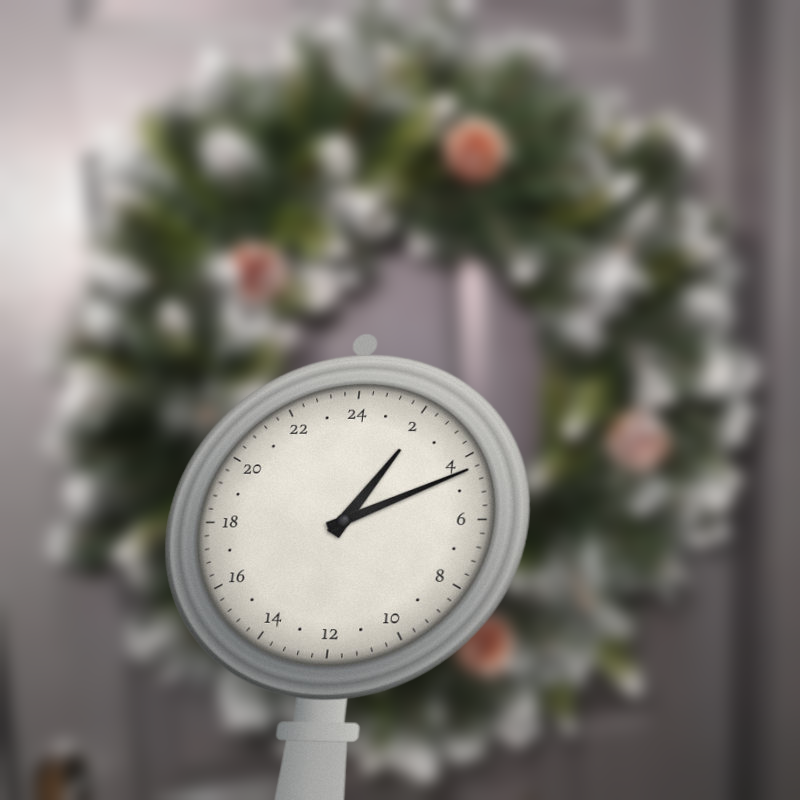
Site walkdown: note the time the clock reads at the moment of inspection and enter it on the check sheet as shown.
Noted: 2:11
